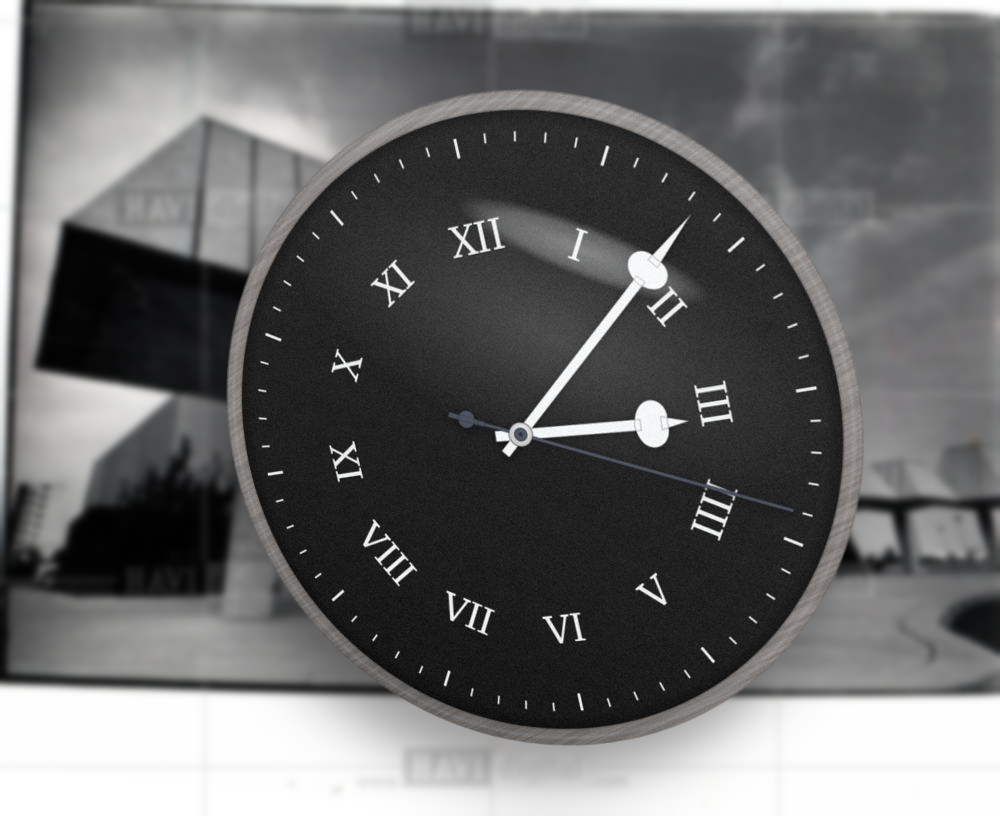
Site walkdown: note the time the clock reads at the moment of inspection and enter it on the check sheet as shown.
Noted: 3:08:19
